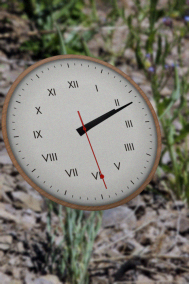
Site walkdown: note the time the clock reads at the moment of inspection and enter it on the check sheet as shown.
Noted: 2:11:29
